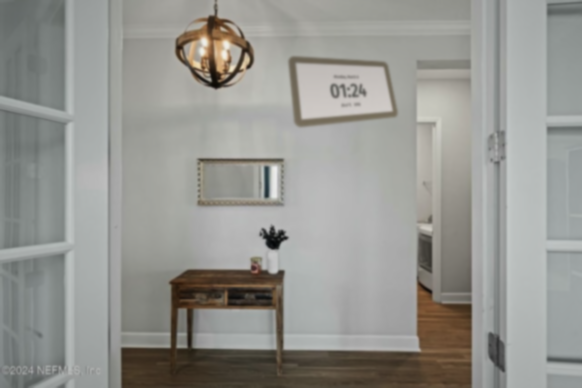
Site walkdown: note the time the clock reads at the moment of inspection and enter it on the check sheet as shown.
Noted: 1:24
